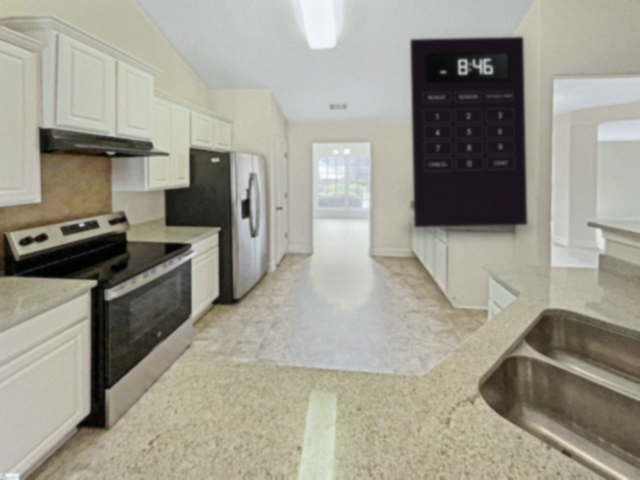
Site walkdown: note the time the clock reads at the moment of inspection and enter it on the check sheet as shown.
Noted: 8:46
